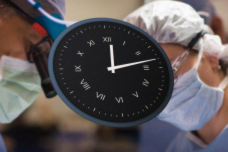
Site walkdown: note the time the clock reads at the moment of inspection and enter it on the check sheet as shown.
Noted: 12:13
